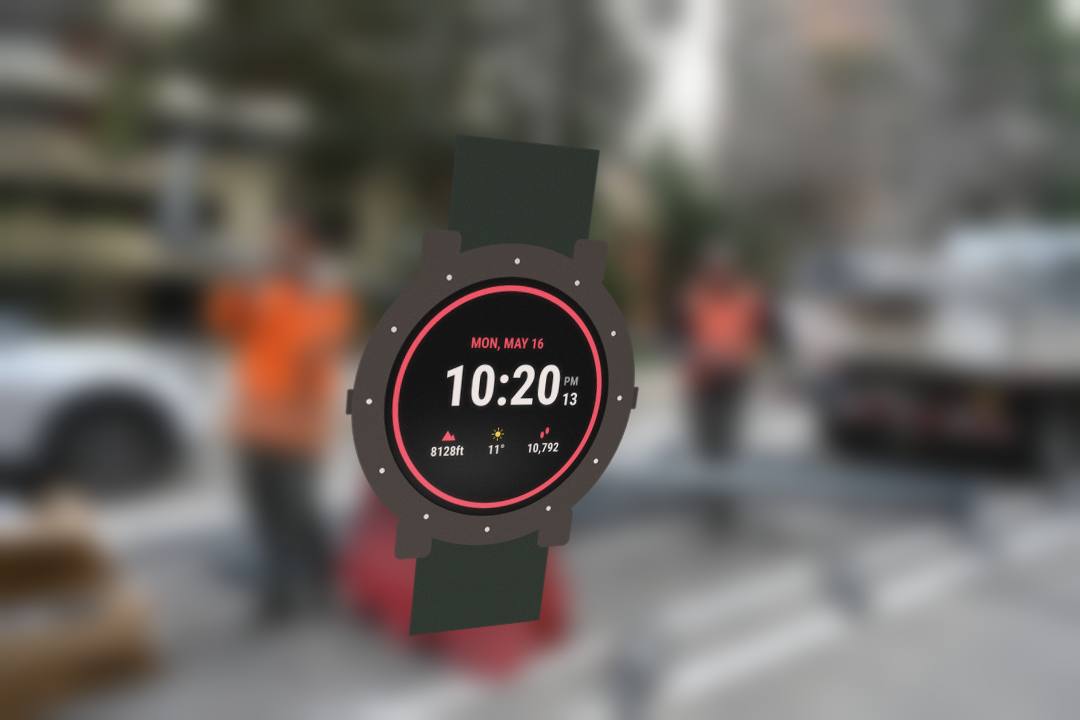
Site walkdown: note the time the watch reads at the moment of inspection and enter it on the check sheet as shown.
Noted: 10:20:13
